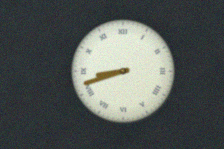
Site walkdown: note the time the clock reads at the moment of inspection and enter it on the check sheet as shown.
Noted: 8:42
